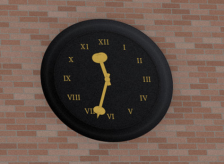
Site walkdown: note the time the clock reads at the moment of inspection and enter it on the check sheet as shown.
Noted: 11:33
